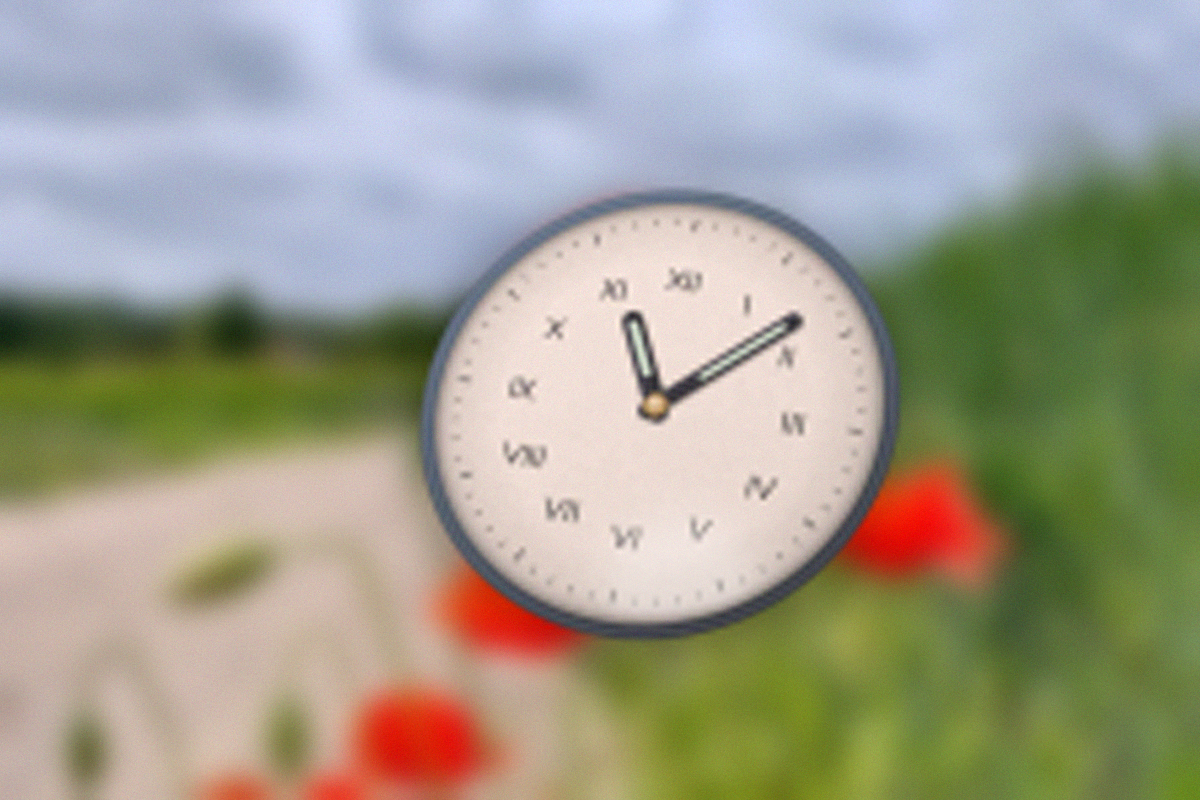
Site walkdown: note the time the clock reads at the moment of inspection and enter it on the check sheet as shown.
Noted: 11:08
